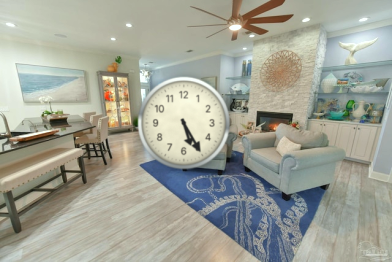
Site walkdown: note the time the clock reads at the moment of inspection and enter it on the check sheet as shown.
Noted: 5:25
